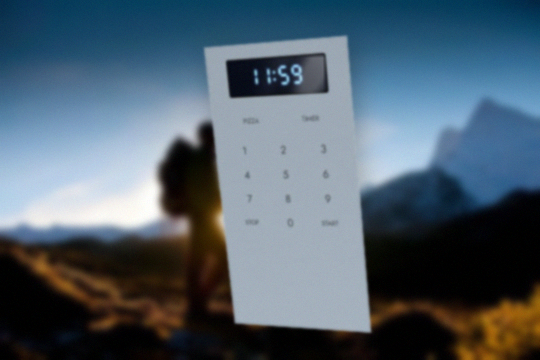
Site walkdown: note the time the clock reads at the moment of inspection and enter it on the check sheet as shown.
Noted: 11:59
